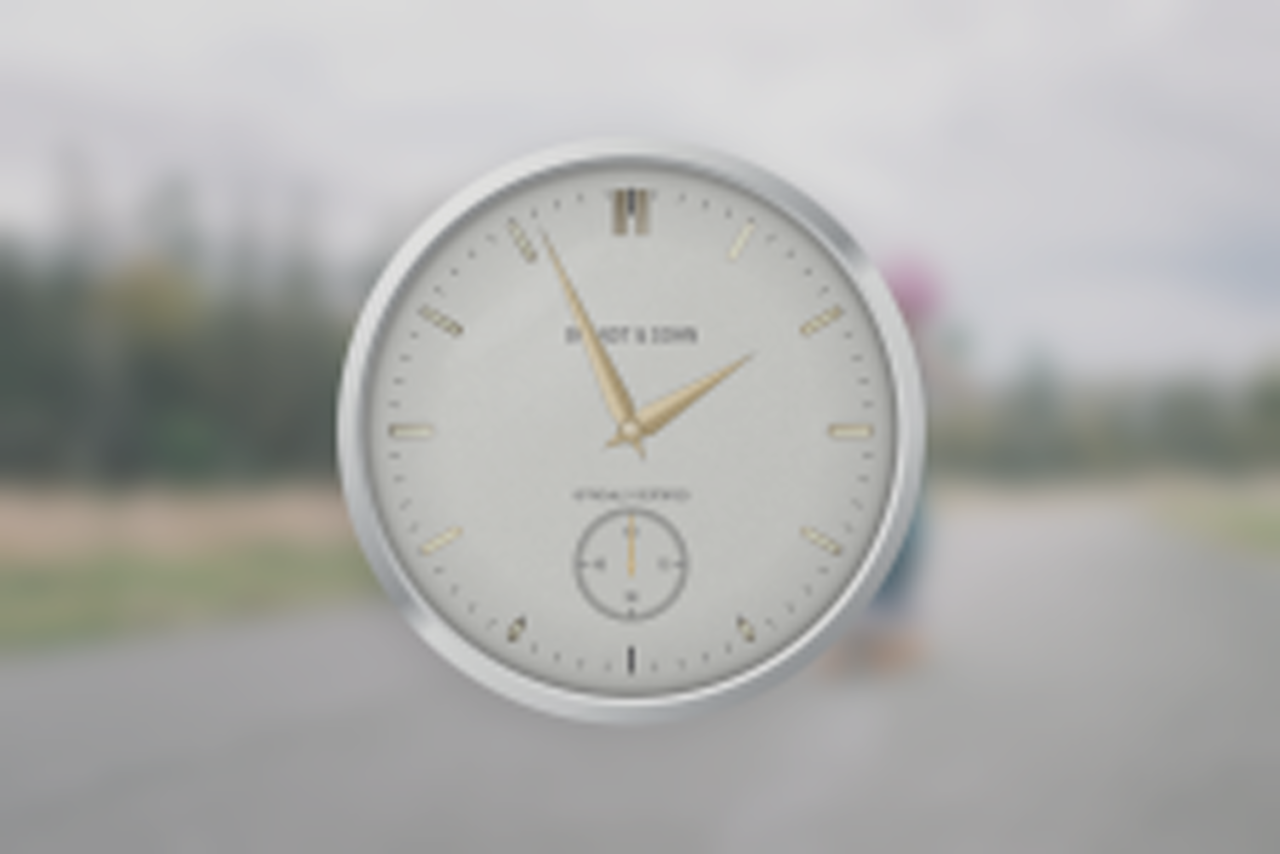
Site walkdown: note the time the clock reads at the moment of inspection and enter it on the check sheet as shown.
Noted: 1:56
